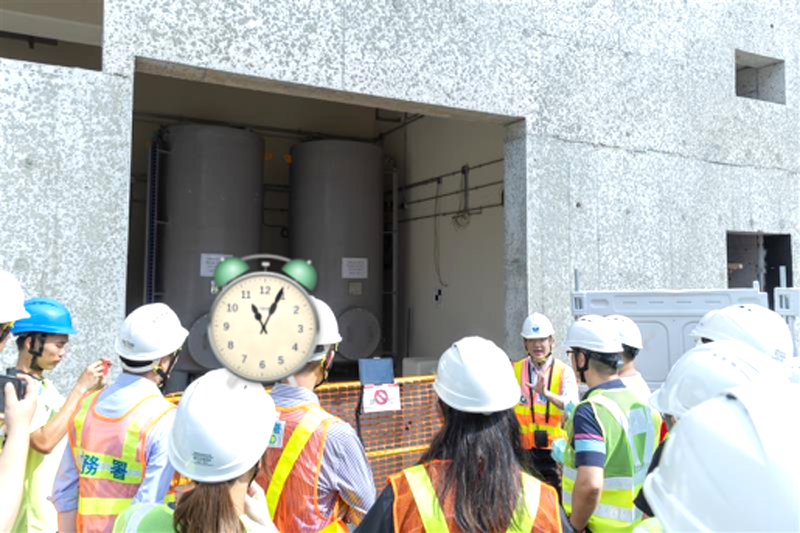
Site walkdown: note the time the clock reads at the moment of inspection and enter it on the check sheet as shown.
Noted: 11:04
